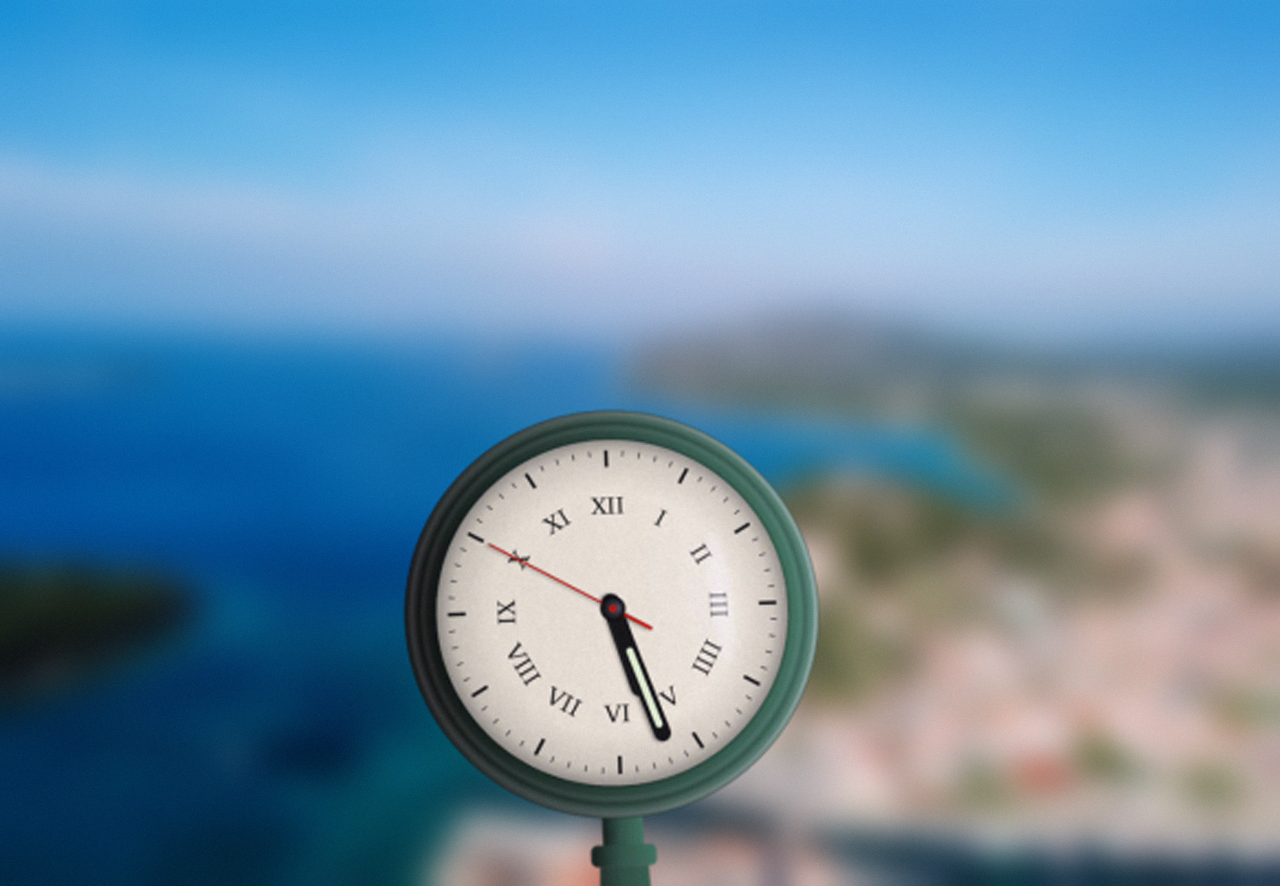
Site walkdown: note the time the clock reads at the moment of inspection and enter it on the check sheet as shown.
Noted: 5:26:50
